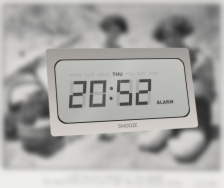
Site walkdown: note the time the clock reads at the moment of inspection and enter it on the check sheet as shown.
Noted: 20:52
